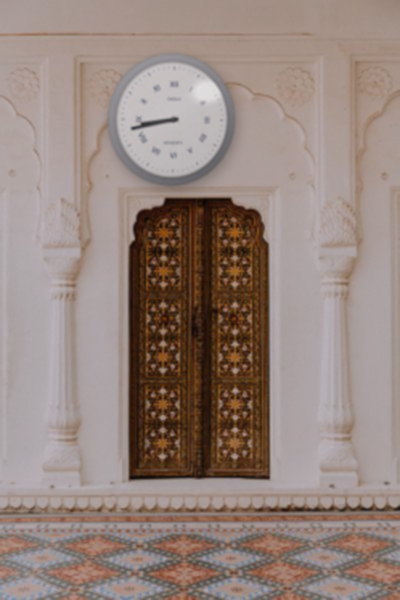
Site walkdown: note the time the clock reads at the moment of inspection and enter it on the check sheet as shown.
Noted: 8:43
